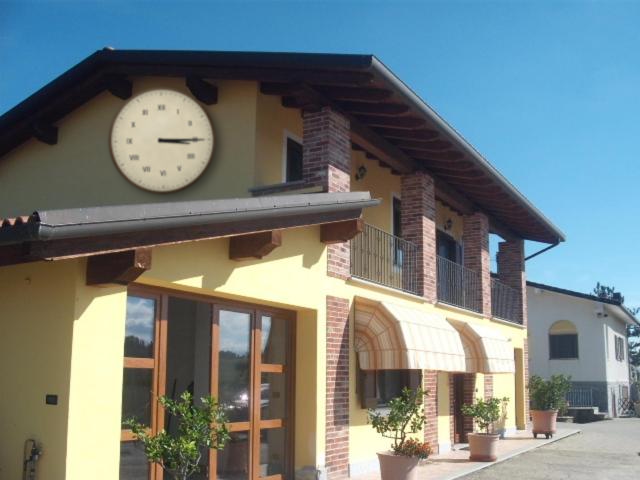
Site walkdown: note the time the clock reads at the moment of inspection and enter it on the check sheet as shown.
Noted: 3:15
